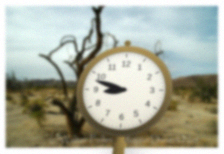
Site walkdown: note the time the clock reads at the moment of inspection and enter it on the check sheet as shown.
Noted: 8:48
